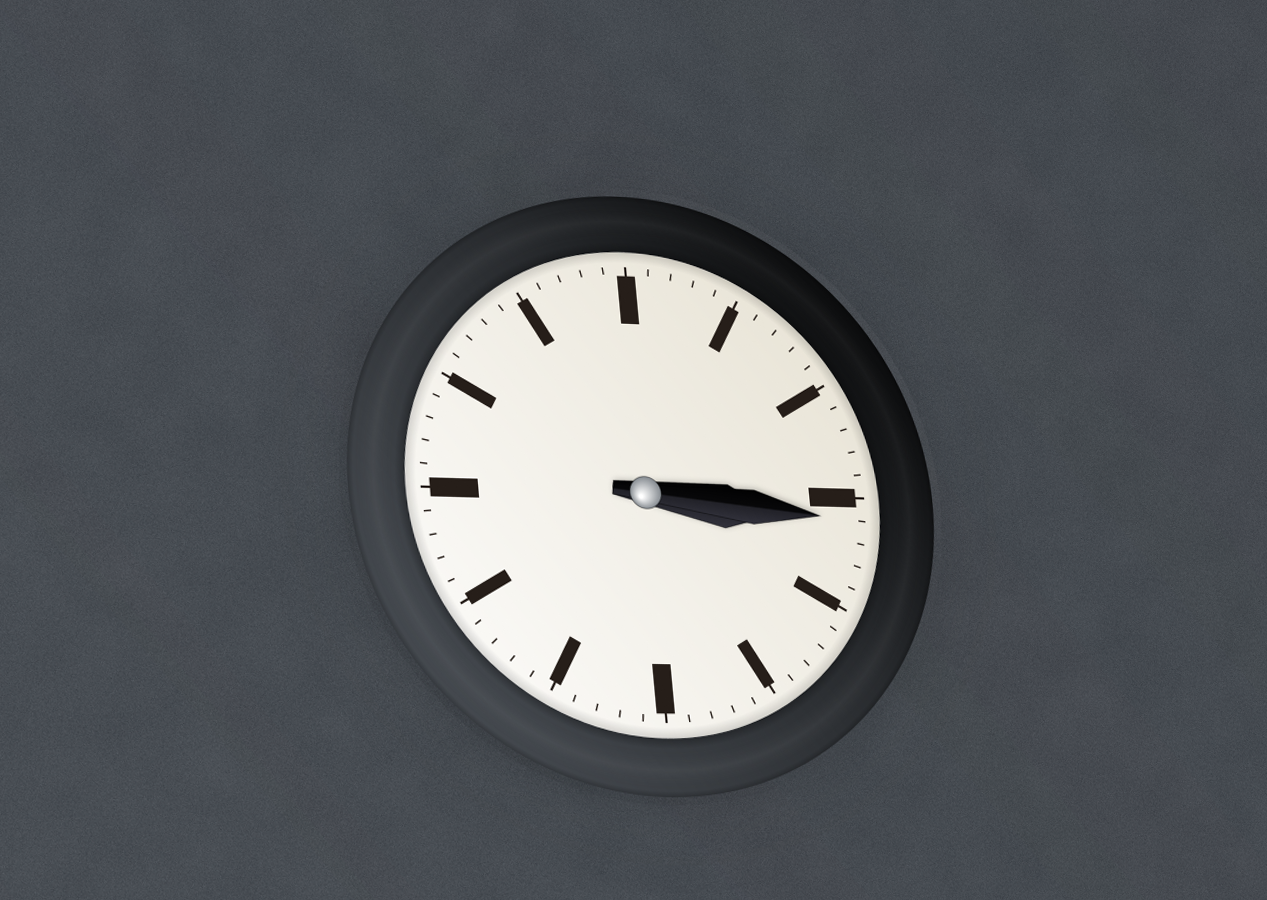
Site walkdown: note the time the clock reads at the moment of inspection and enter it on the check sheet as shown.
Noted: 3:16
